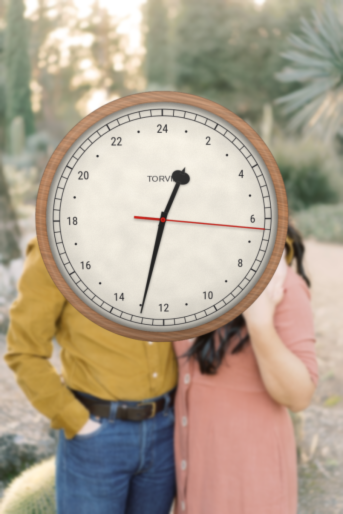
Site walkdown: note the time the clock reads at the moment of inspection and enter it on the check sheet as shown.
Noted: 1:32:16
